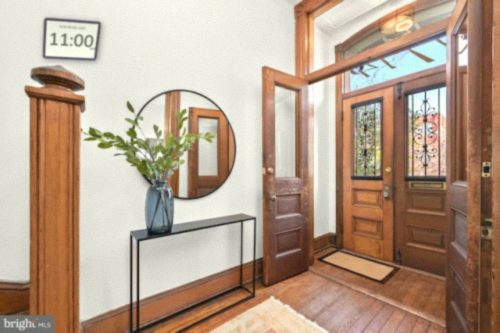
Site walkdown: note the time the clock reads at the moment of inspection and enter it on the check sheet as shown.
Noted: 11:00
